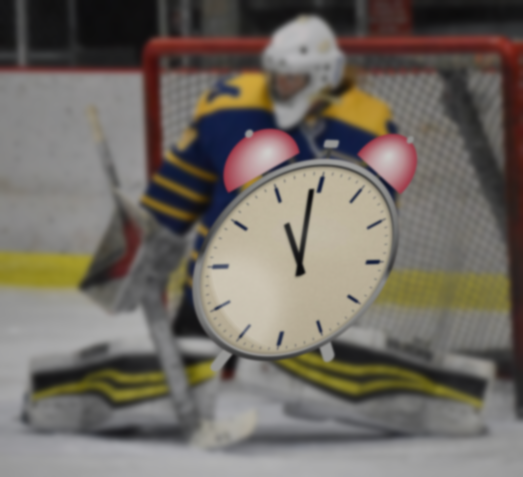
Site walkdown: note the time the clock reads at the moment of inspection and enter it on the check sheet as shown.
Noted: 10:59
